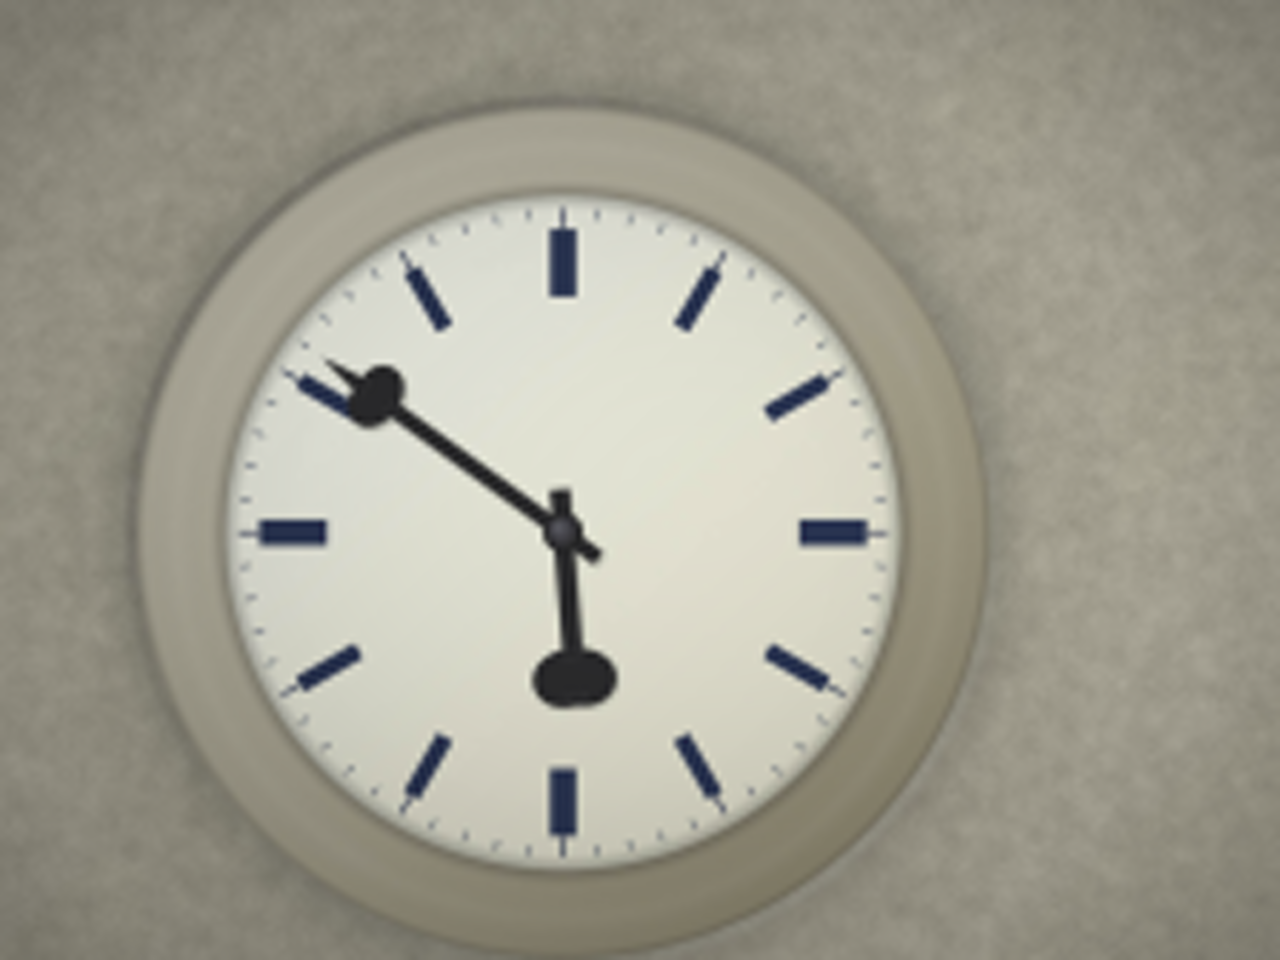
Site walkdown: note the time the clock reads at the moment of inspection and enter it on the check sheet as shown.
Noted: 5:51
